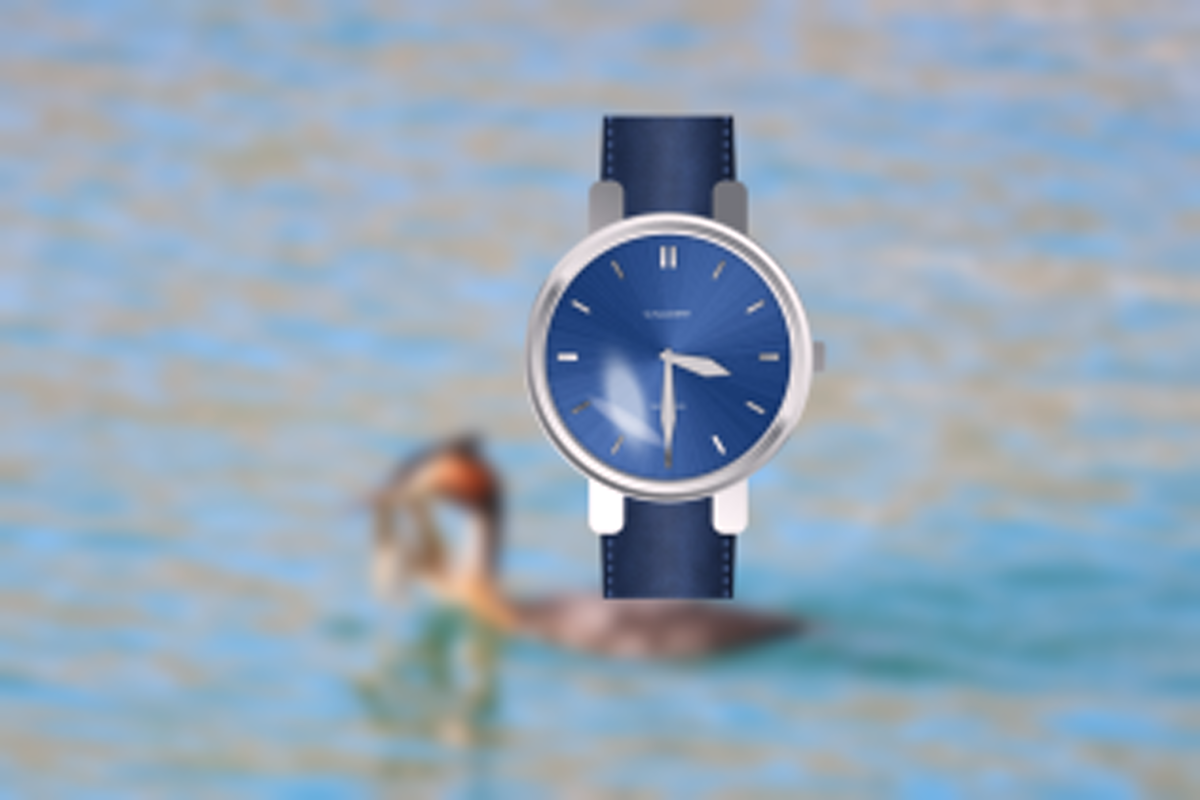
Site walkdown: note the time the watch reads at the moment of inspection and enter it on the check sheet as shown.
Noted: 3:30
